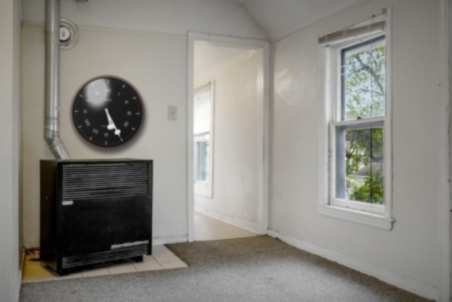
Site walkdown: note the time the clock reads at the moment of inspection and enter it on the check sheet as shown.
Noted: 5:25
